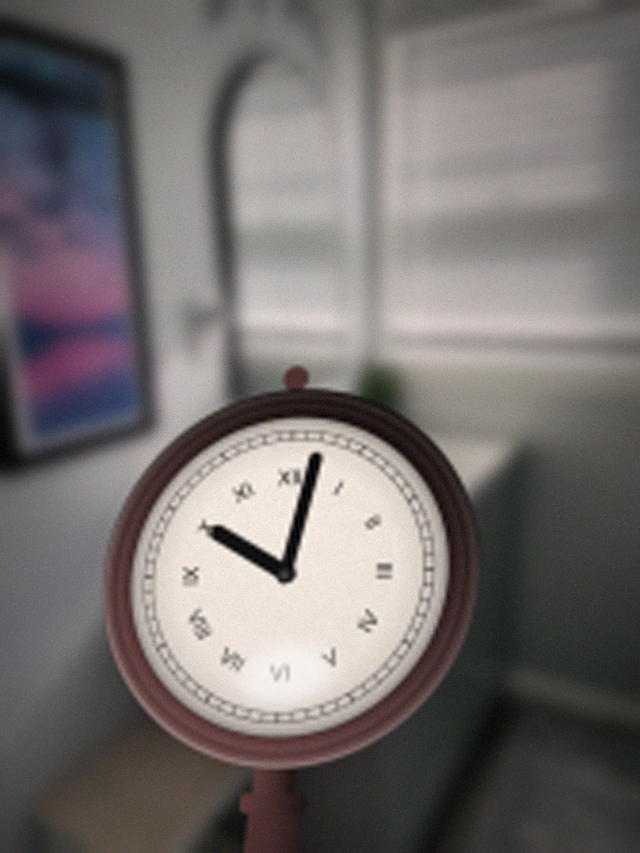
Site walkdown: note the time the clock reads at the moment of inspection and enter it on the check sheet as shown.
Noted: 10:02
